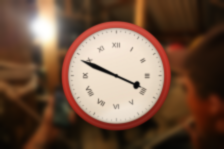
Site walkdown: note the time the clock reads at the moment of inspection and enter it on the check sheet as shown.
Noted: 3:49
